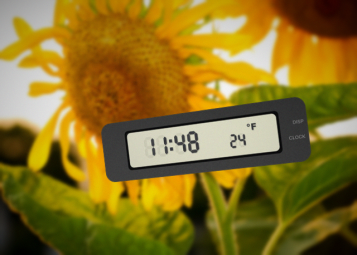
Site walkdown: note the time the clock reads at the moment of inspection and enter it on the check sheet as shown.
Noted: 11:48
